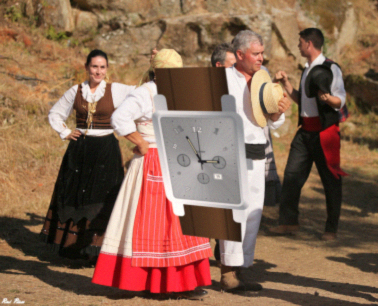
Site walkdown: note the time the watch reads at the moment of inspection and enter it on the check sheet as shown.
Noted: 2:56
